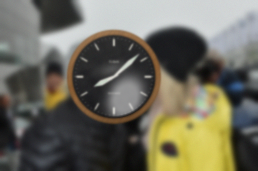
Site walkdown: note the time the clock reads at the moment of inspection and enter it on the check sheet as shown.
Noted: 8:08
